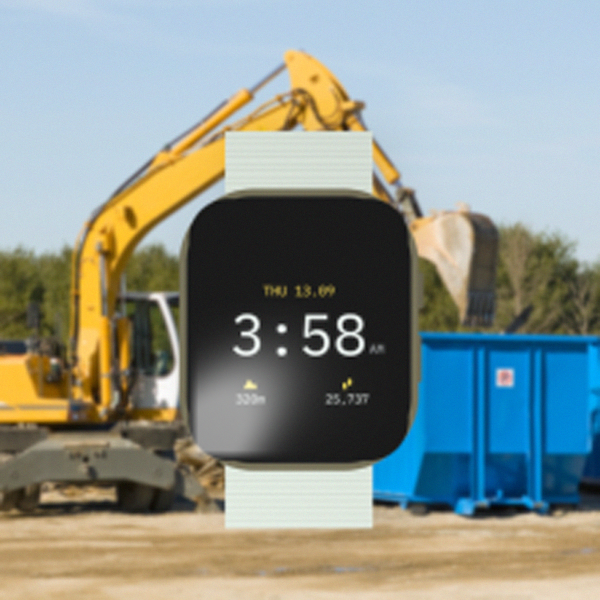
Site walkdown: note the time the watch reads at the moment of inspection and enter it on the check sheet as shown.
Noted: 3:58
